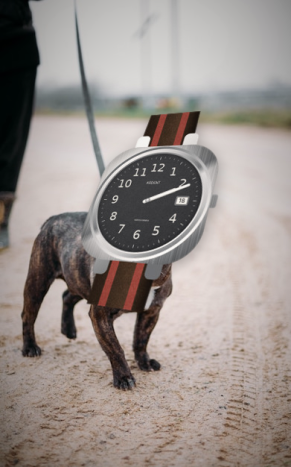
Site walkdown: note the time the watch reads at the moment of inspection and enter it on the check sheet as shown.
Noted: 2:11
